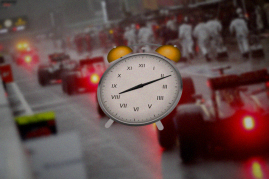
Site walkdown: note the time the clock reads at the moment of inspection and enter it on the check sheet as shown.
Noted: 8:11
